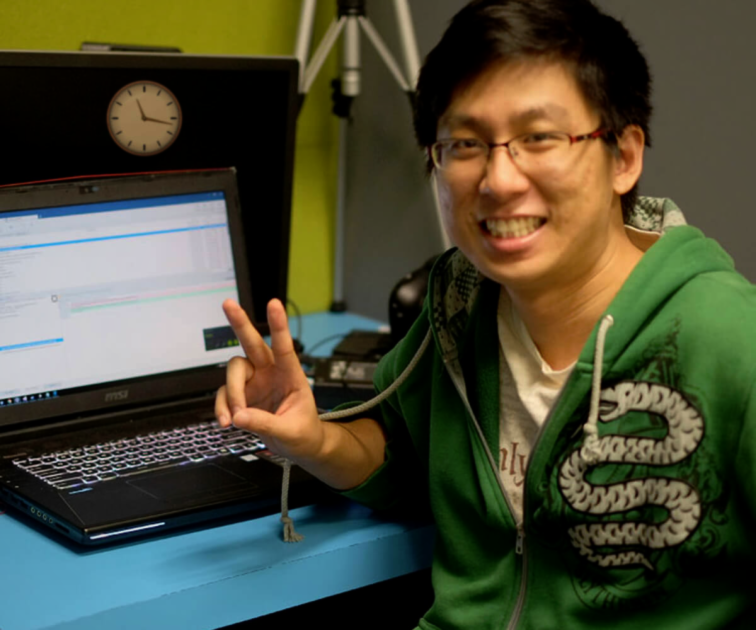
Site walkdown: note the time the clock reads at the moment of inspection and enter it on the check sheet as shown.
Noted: 11:17
